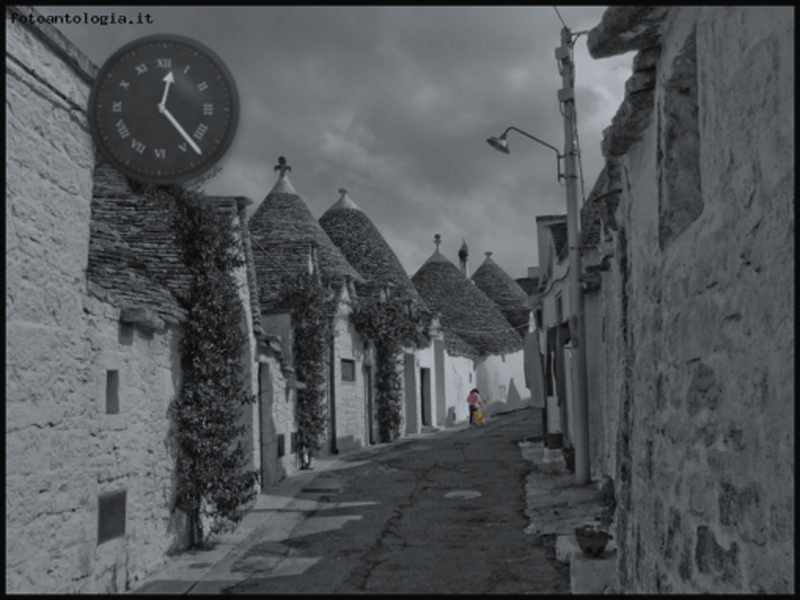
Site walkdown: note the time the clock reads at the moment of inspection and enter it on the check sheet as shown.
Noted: 12:23
